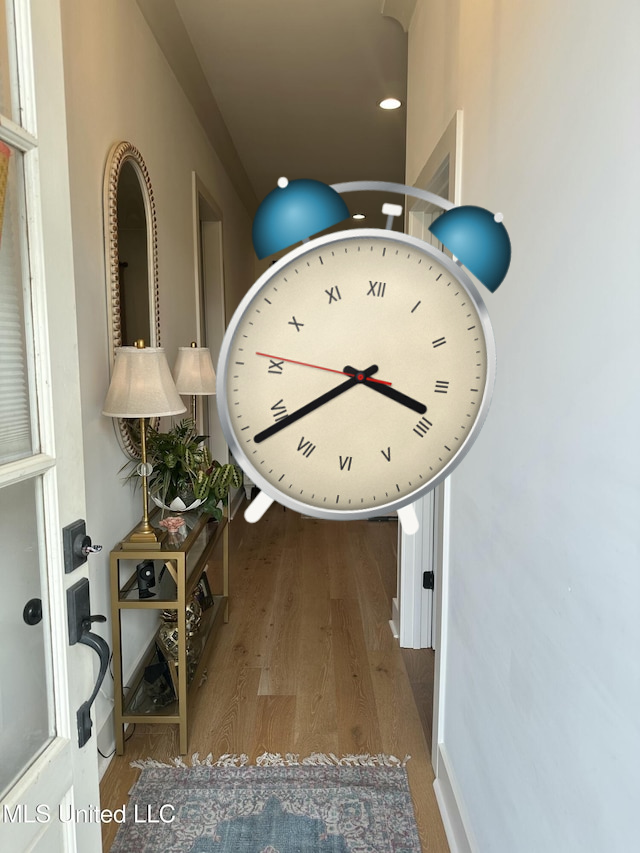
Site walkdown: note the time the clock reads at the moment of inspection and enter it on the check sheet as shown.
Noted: 3:38:46
